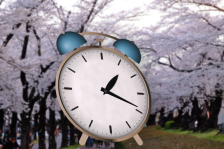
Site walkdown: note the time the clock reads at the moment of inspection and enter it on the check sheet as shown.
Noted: 1:19
